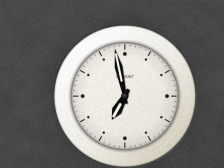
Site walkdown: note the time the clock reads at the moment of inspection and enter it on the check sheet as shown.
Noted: 6:58
